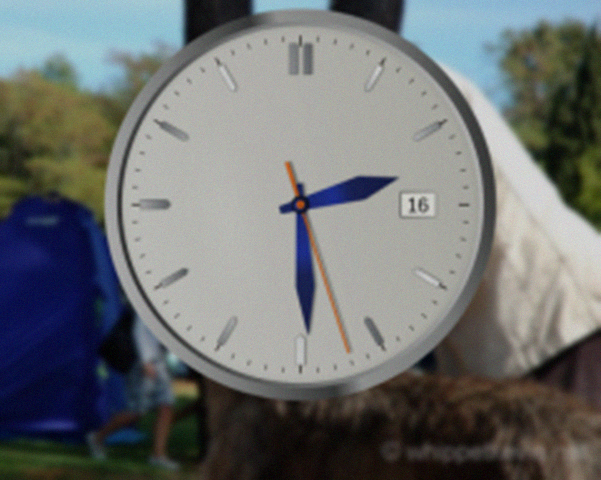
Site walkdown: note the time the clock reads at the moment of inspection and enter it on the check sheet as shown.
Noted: 2:29:27
